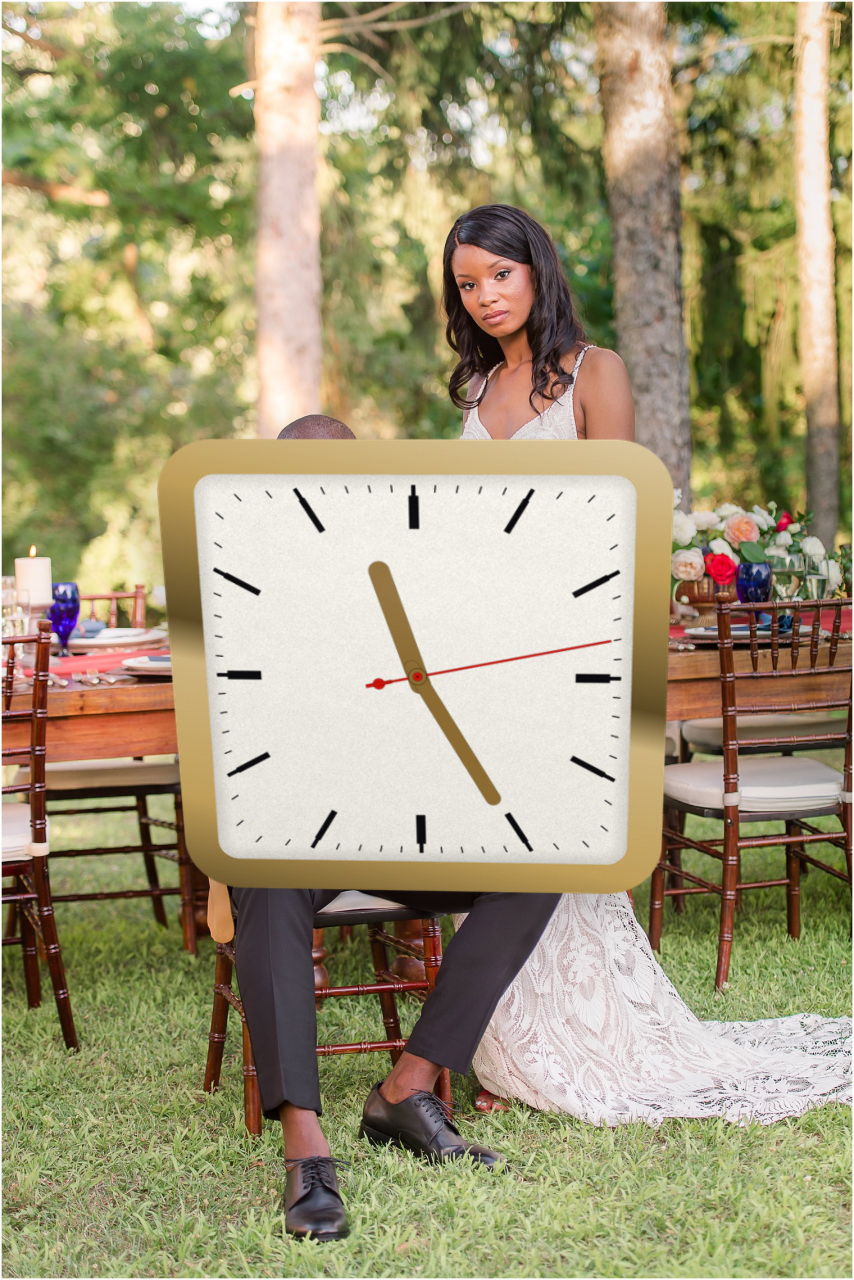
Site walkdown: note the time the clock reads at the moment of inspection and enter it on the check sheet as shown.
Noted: 11:25:13
